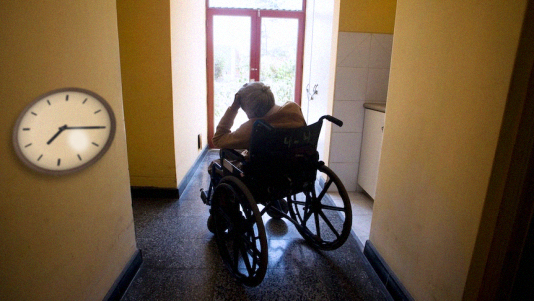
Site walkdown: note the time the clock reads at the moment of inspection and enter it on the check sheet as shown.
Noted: 7:15
